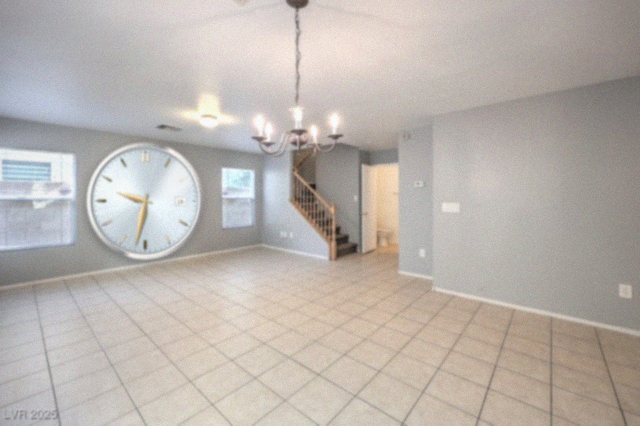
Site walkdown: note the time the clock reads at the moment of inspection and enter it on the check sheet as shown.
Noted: 9:32
